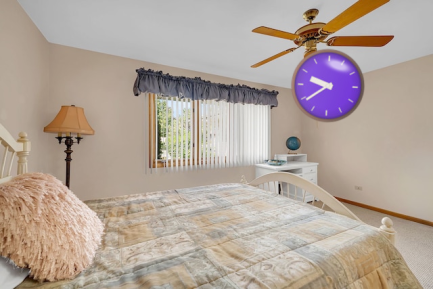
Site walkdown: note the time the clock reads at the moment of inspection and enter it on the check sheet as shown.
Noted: 9:39
